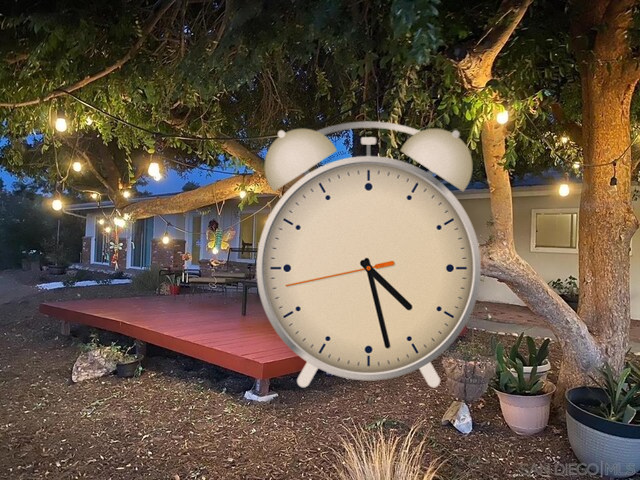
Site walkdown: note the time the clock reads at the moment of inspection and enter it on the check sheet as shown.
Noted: 4:27:43
